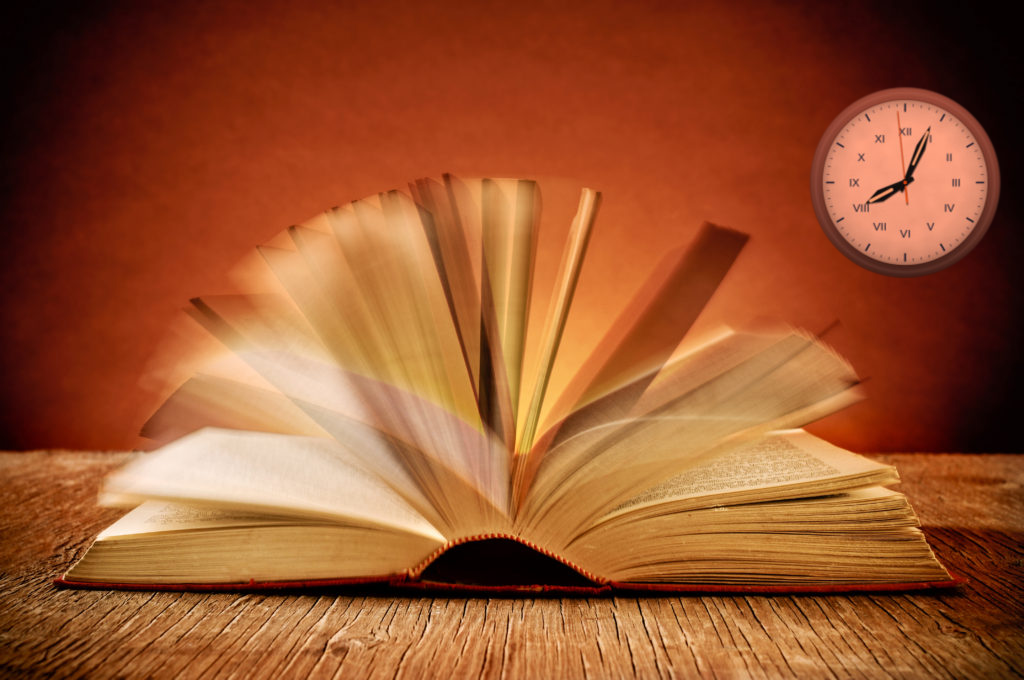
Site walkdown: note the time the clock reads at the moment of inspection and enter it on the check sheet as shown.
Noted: 8:03:59
